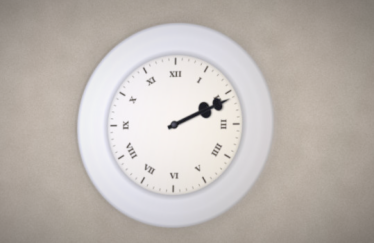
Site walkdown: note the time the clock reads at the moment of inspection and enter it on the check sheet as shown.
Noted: 2:11
